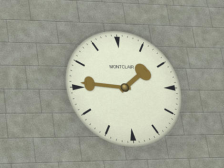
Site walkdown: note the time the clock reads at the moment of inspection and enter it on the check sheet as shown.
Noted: 1:46
